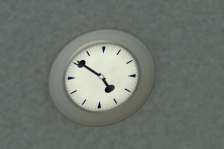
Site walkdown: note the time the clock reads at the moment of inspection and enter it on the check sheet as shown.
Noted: 4:51
